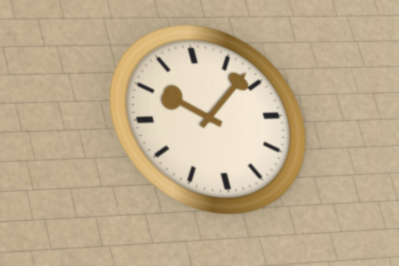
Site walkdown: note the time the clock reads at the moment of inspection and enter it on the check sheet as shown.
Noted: 10:08
